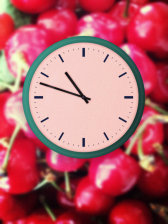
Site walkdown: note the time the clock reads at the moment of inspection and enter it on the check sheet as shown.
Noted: 10:48
